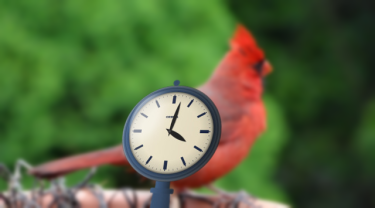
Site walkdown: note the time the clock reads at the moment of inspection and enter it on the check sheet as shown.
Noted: 4:02
